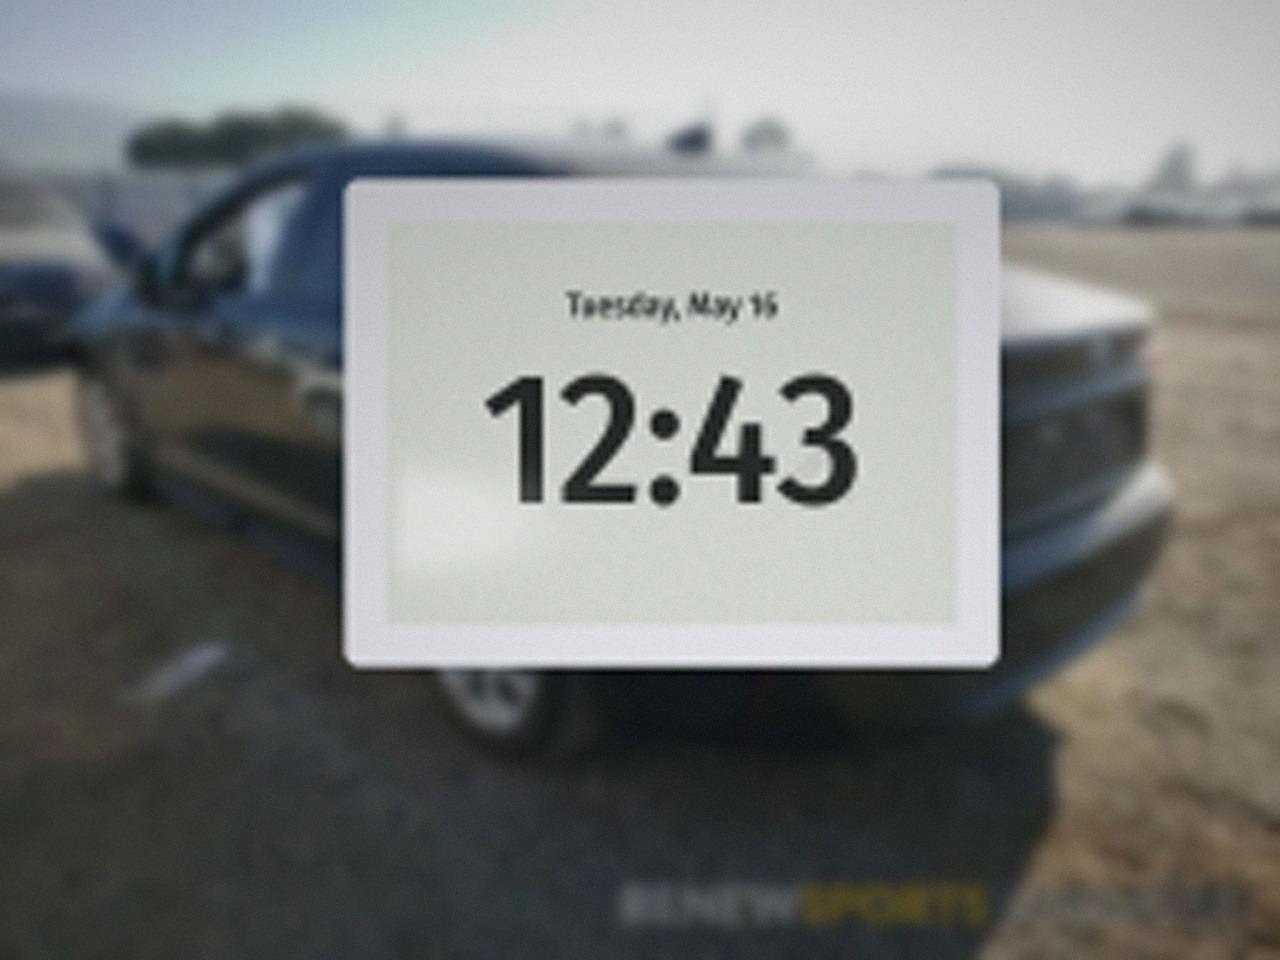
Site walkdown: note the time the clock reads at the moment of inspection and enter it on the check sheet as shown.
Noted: 12:43
